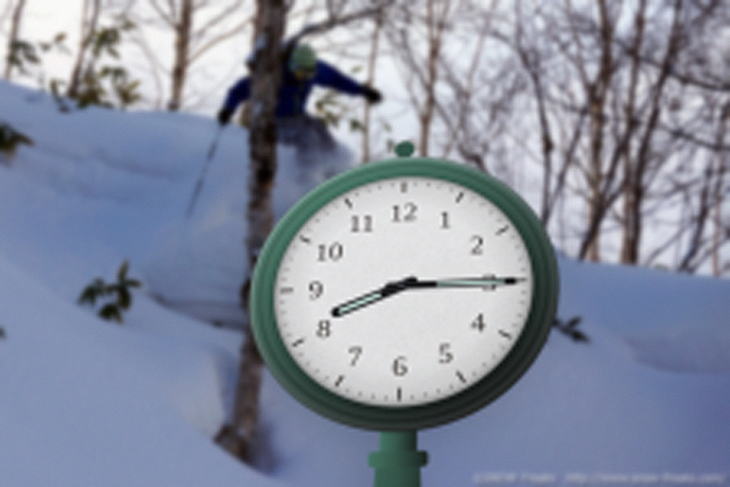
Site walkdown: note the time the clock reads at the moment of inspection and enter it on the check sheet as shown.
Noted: 8:15
